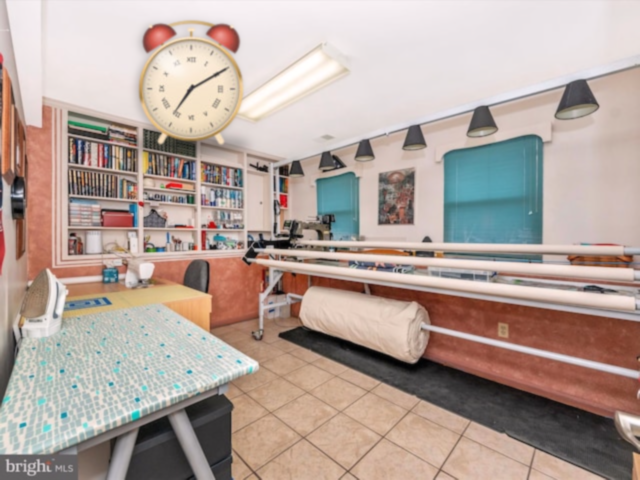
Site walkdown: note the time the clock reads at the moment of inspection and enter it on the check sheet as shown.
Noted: 7:10
